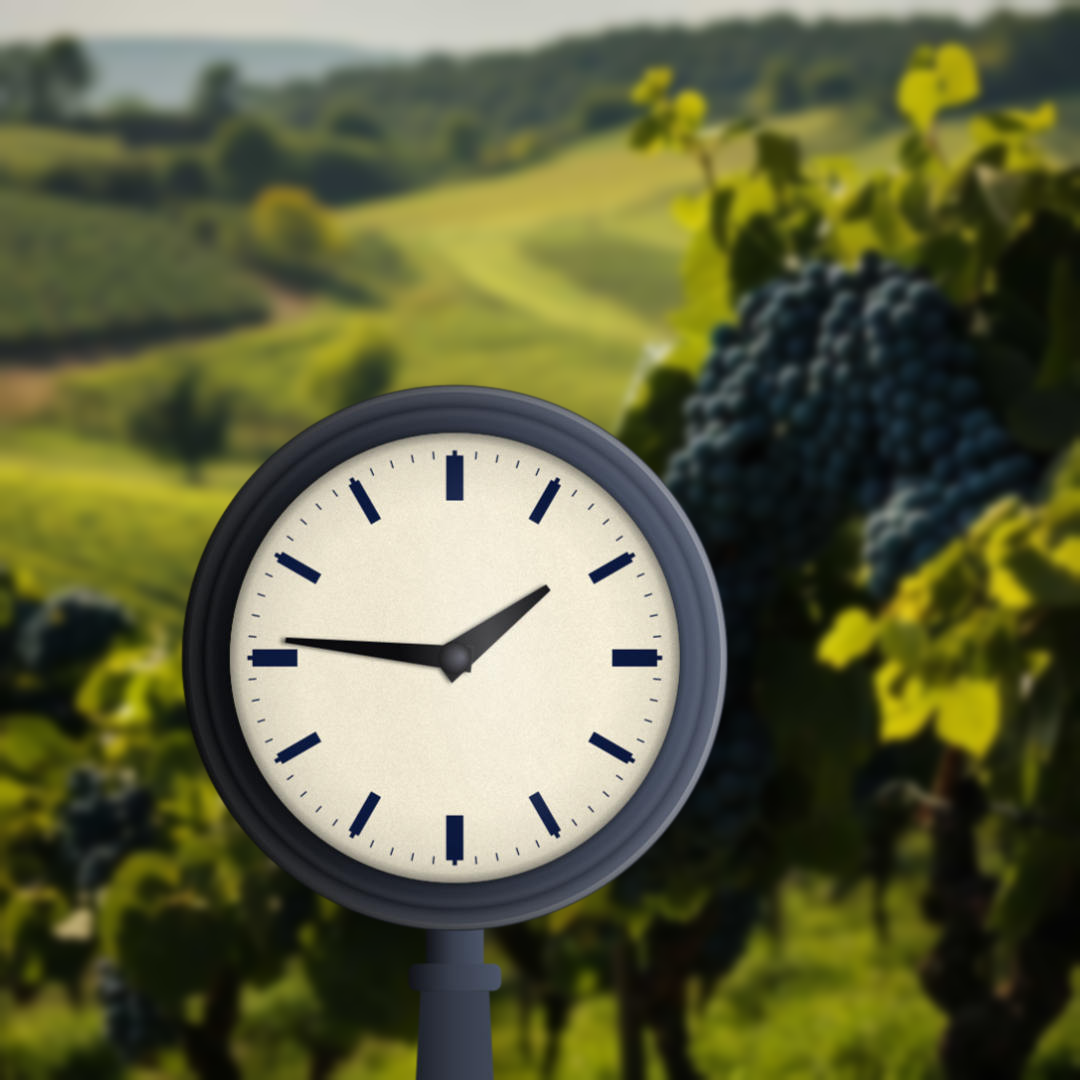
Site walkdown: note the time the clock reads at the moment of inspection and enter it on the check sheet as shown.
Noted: 1:46
